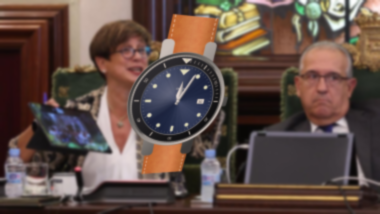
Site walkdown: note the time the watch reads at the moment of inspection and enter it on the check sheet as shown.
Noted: 12:04
